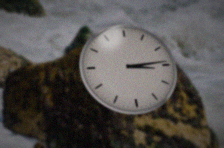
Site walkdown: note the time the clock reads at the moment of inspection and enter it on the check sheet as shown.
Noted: 3:14
